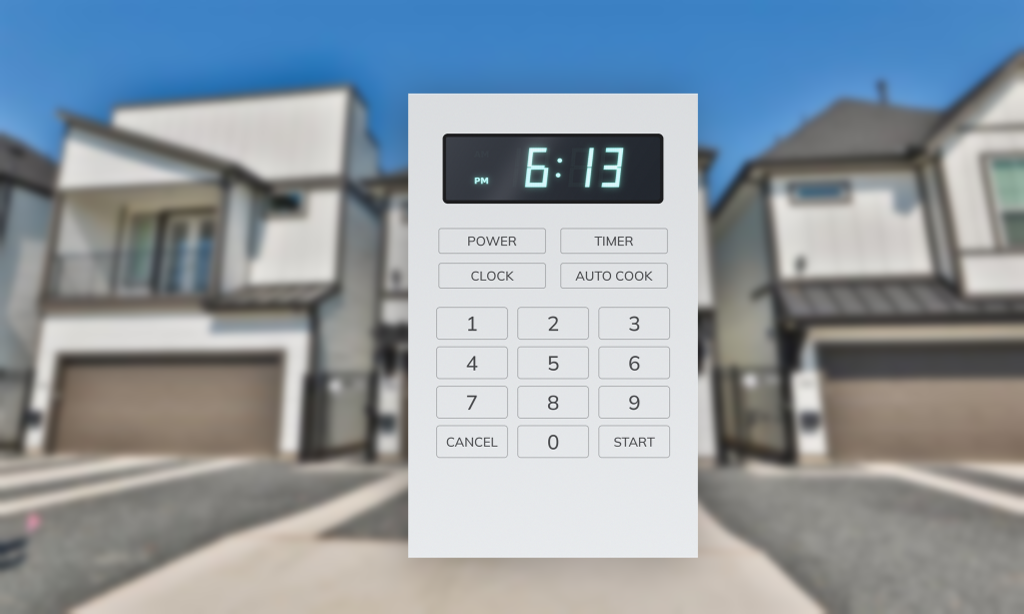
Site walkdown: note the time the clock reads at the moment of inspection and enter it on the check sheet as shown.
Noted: 6:13
